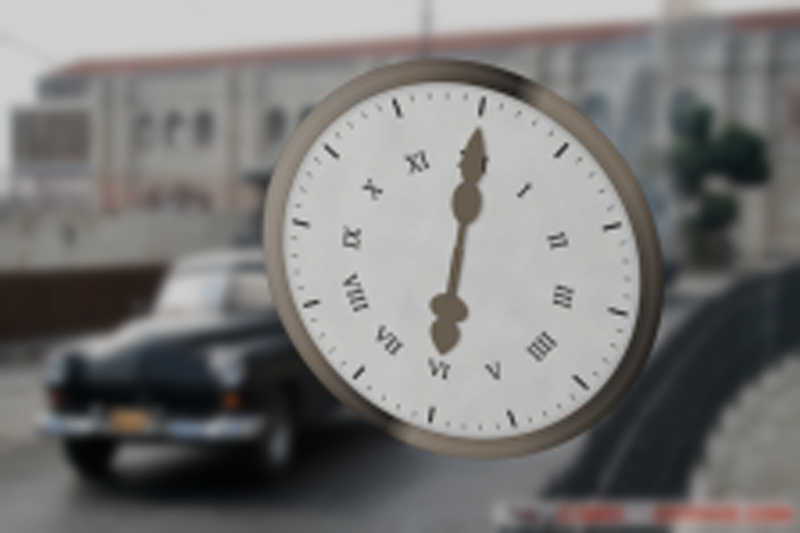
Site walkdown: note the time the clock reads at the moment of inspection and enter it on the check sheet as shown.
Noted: 6:00
